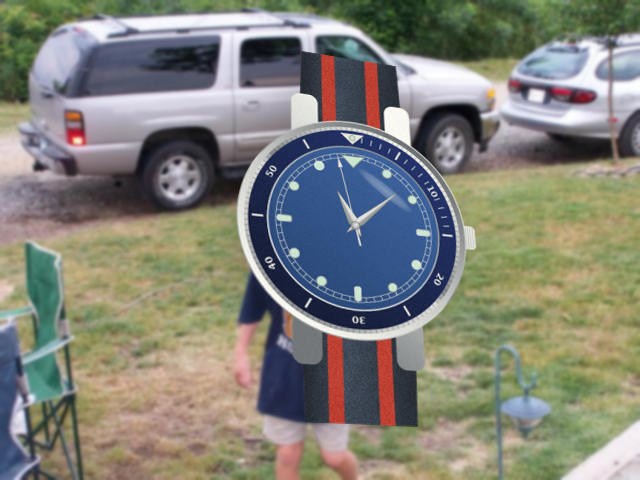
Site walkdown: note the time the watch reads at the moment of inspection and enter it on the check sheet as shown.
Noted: 11:07:58
